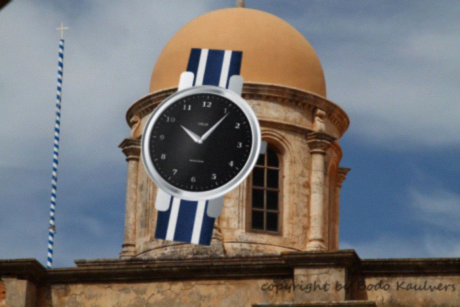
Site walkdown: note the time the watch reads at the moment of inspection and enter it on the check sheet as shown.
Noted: 10:06
